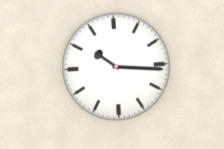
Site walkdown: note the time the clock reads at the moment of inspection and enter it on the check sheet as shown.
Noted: 10:16
